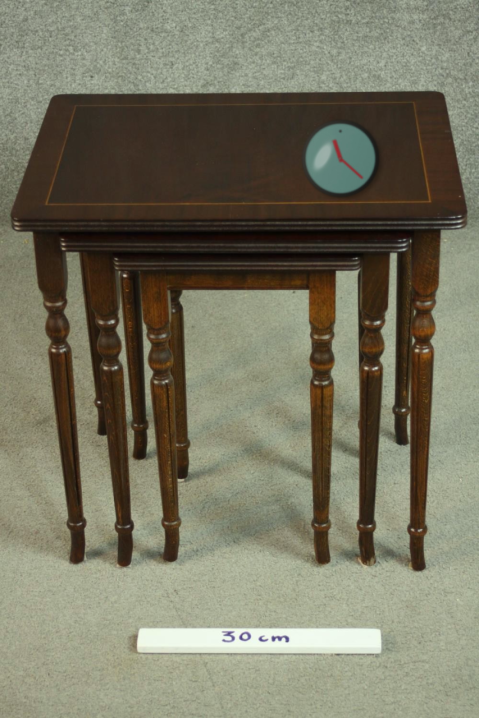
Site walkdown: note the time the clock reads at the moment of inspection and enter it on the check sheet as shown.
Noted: 11:22
